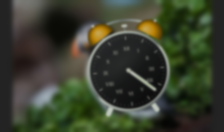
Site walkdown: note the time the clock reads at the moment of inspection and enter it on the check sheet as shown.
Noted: 4:22
